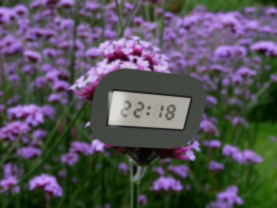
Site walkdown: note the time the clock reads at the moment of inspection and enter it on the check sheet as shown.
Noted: 22:18
